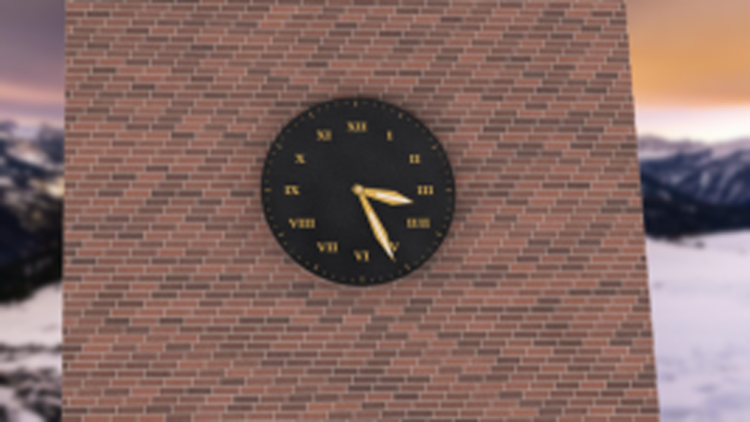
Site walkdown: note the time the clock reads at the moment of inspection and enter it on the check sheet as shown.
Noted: 3:26
